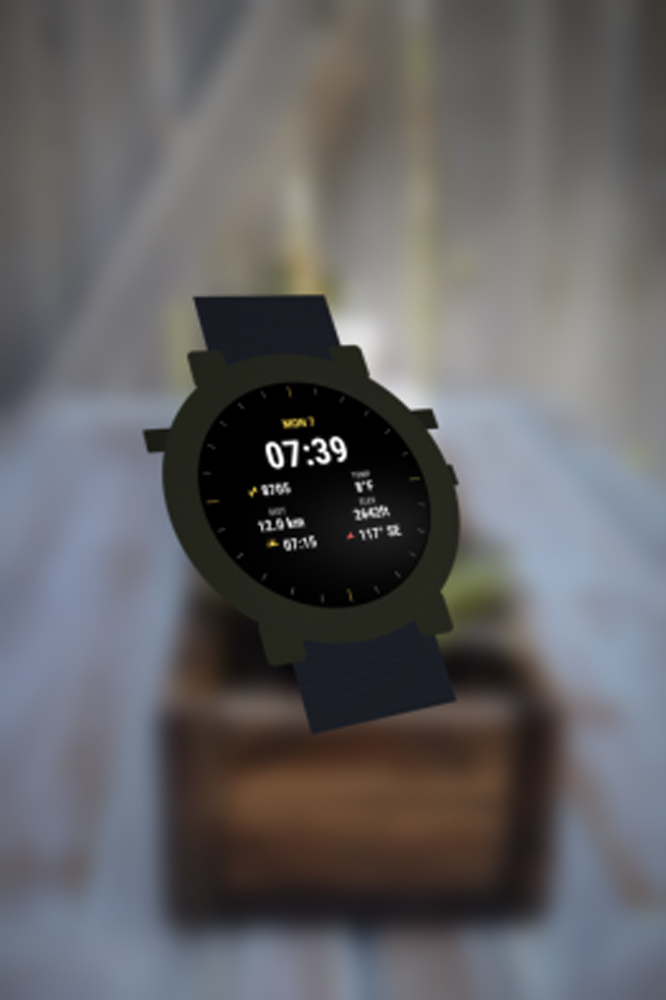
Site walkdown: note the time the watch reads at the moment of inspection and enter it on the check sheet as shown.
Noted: 7:39
